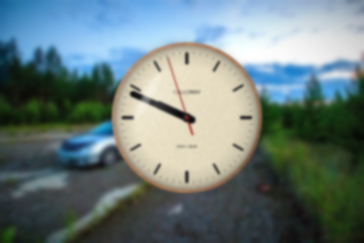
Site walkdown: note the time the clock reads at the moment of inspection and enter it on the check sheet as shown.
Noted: 9:48:57
